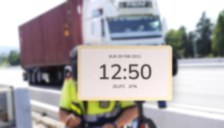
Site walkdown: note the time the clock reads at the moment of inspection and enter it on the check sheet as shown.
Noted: 12:50
